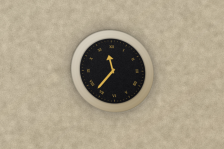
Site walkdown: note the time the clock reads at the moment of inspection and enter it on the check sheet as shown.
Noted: 11:37
